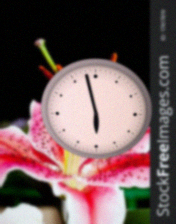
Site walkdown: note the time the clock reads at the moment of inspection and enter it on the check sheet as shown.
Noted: 5:58
